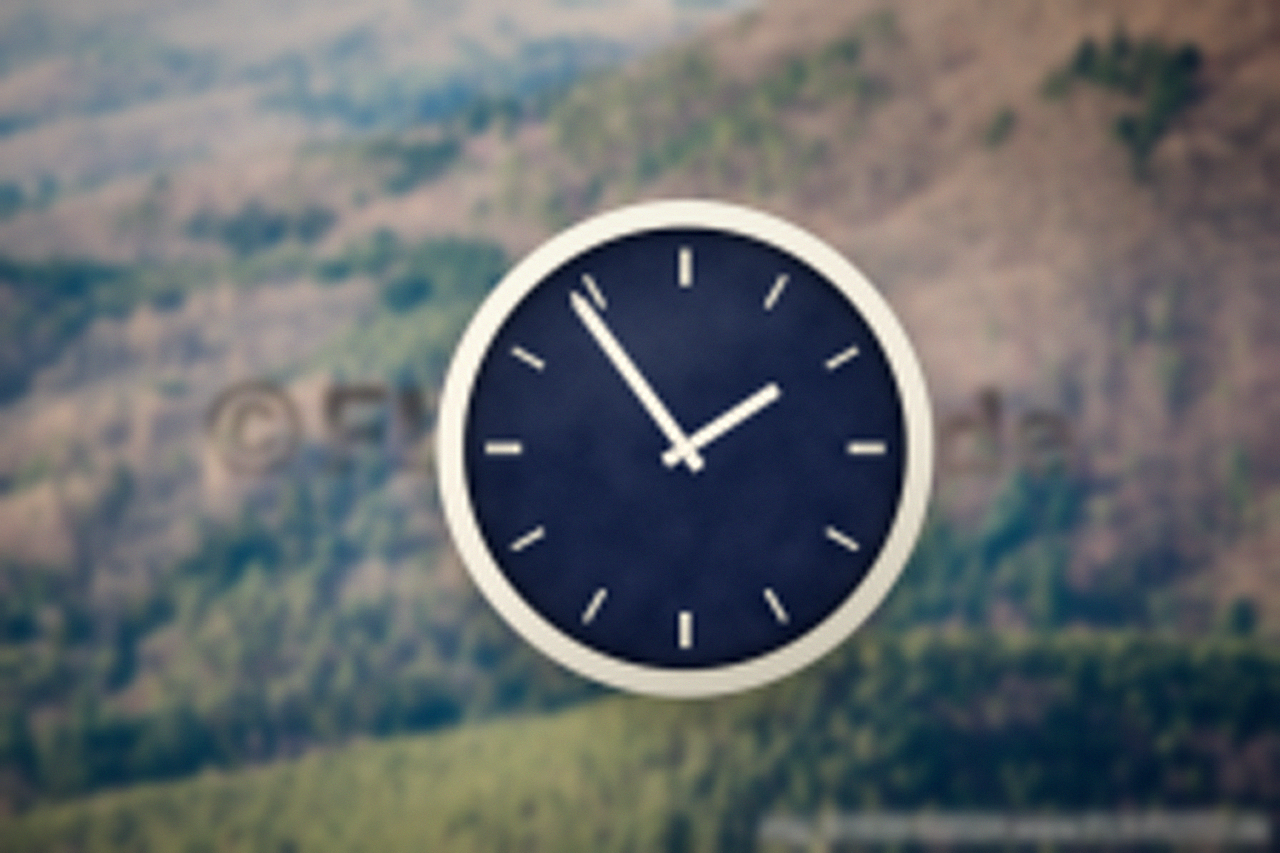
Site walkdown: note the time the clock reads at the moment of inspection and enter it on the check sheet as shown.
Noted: 1:54
